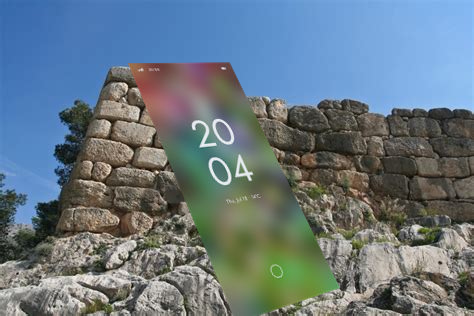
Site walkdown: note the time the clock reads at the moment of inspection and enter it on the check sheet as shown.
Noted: 20:04
